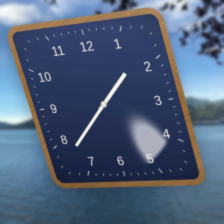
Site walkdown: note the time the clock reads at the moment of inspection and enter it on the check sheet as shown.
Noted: 1:38
